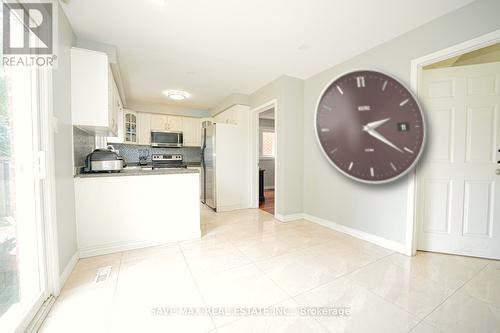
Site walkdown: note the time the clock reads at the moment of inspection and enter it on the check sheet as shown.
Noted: 2:21
